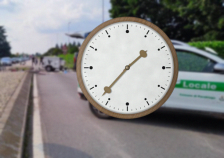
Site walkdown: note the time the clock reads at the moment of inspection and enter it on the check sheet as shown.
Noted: 1:37
